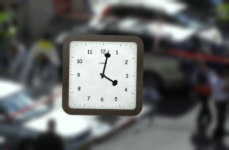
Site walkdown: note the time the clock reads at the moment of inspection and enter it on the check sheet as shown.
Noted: 4:02
